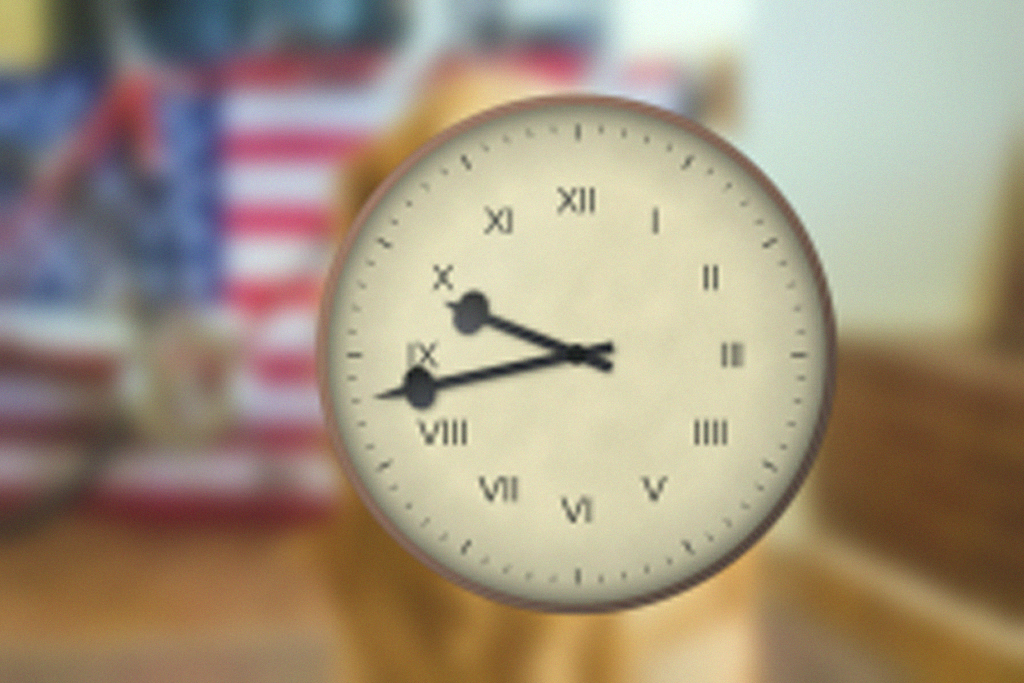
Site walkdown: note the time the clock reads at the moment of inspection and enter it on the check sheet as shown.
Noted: 9:43
